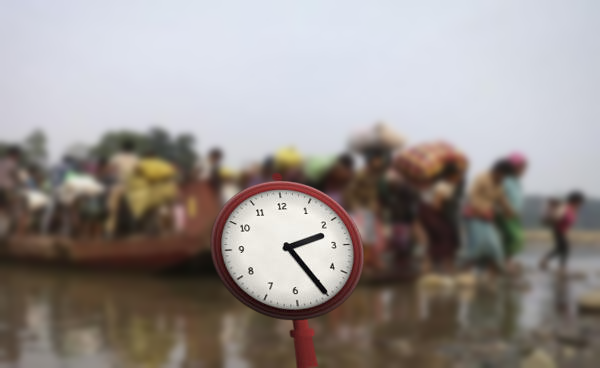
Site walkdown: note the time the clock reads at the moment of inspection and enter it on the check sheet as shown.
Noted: 2:25
